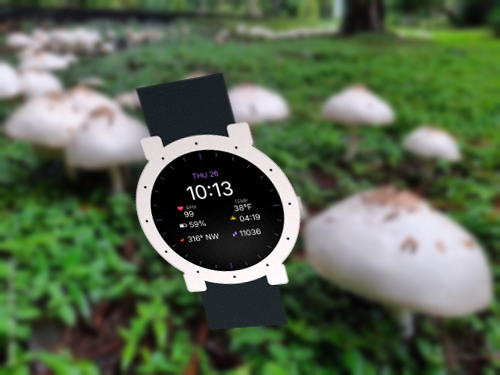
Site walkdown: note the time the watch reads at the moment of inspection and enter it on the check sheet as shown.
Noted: 10:13
